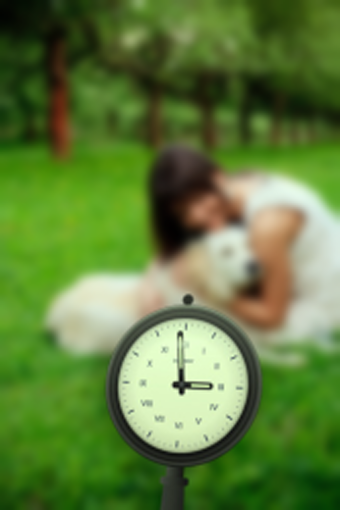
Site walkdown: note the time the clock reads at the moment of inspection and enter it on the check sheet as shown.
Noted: 2:59
